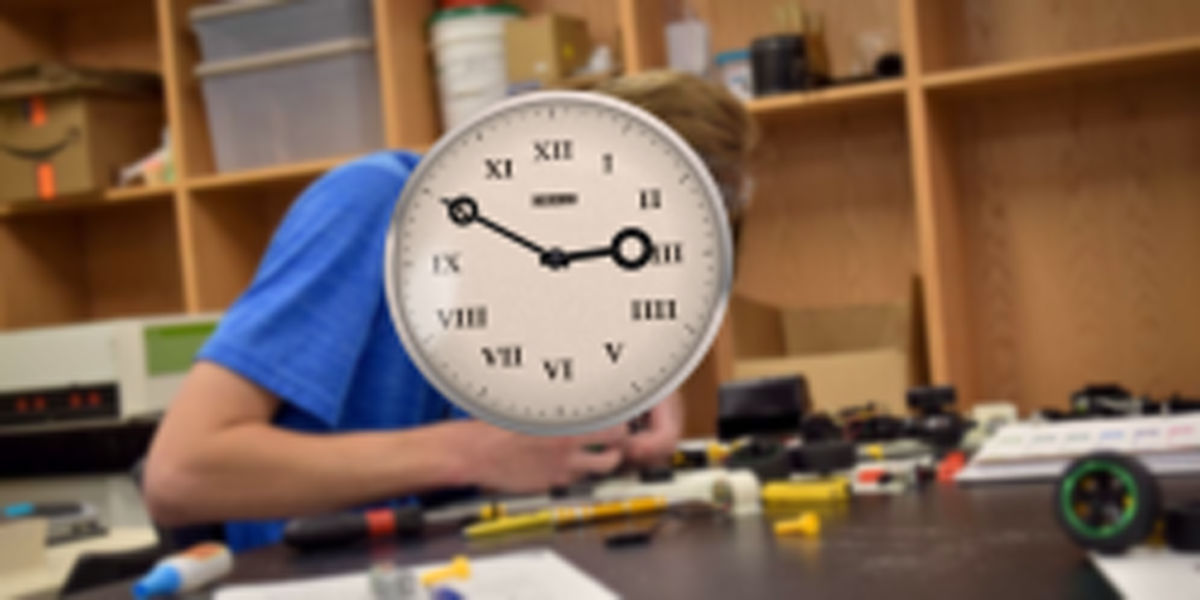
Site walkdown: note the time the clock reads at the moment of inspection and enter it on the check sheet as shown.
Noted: 2:50
